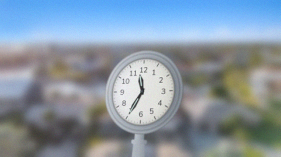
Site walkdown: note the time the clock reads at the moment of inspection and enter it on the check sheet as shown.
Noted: 11:35
